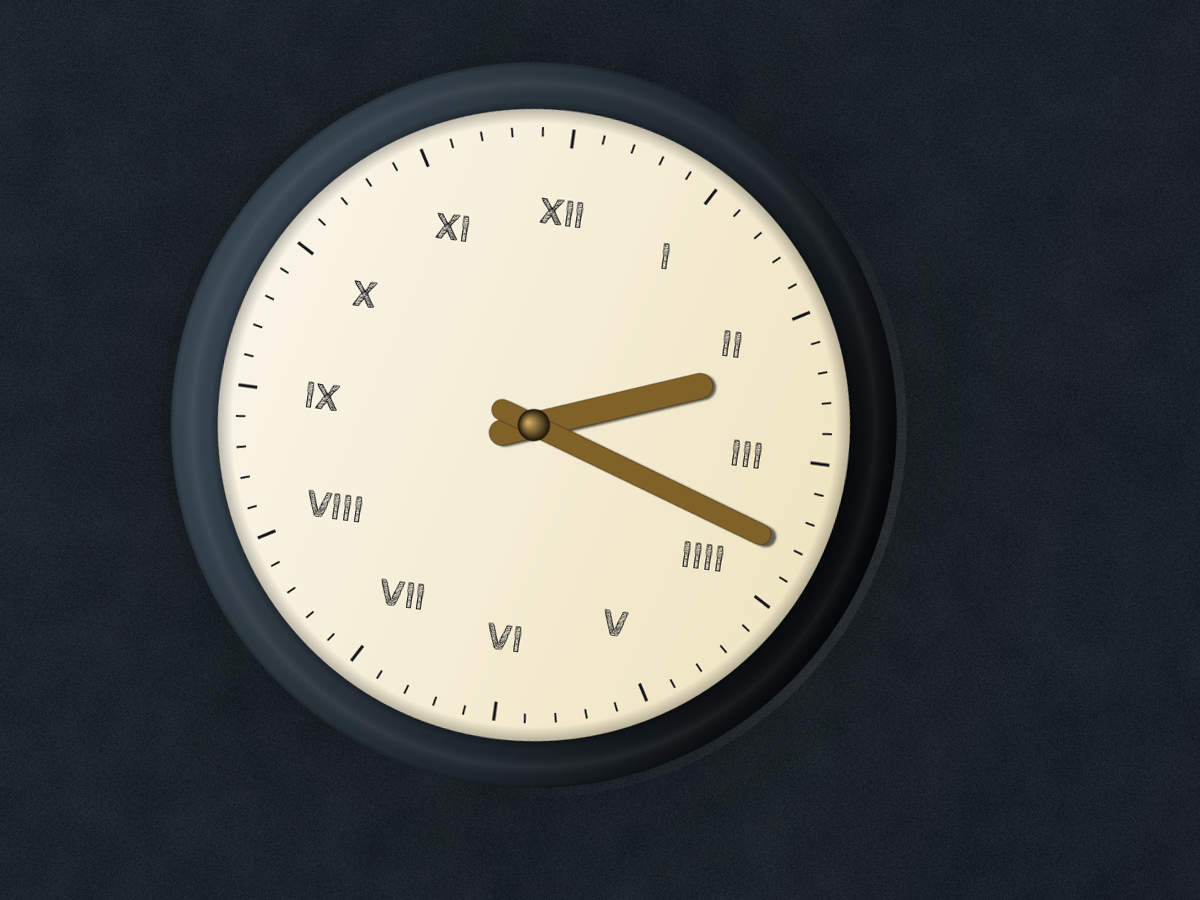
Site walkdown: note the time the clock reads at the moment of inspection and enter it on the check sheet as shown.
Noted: 2:18
